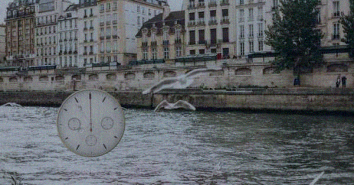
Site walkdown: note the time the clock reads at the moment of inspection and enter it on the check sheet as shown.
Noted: 7:54
